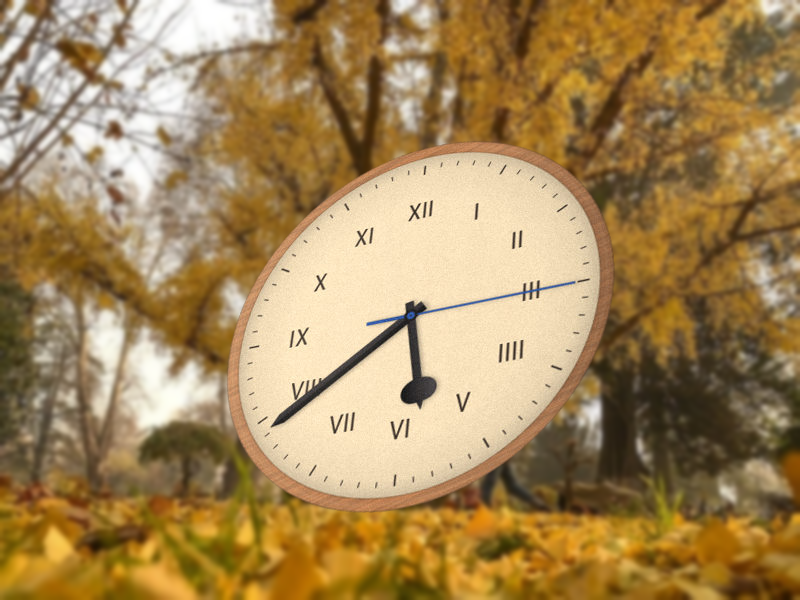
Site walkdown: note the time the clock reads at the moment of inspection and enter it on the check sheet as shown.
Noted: 5:39:15
